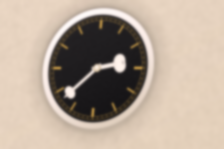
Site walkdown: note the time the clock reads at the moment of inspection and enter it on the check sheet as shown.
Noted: 2:38
